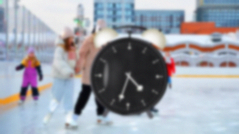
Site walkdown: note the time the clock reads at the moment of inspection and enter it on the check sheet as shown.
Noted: 4:33
